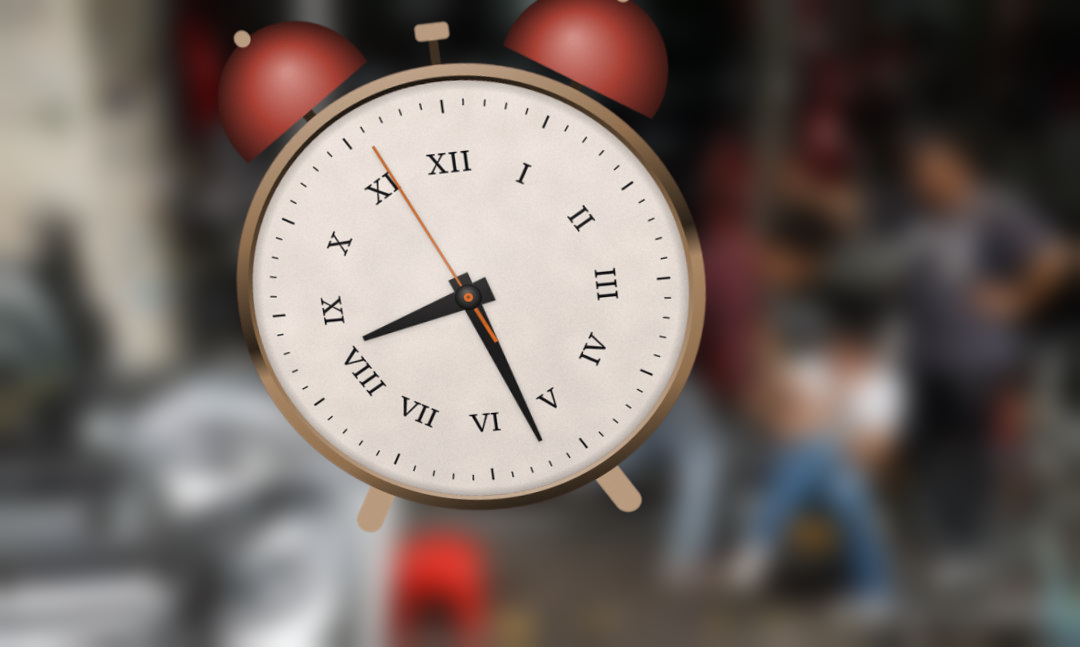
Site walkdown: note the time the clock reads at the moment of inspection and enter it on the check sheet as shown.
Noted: 8:26:56
